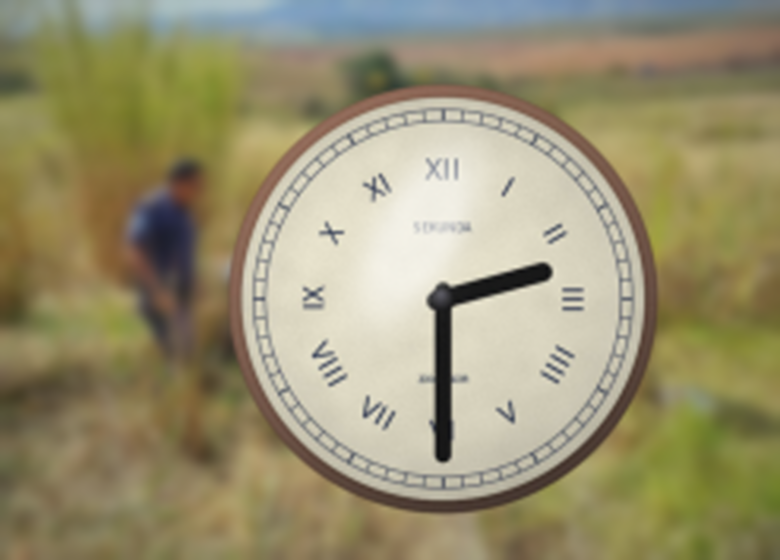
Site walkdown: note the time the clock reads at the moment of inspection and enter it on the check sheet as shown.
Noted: 2:30
